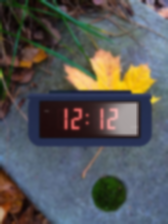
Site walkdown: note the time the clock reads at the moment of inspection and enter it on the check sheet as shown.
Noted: 12:12
